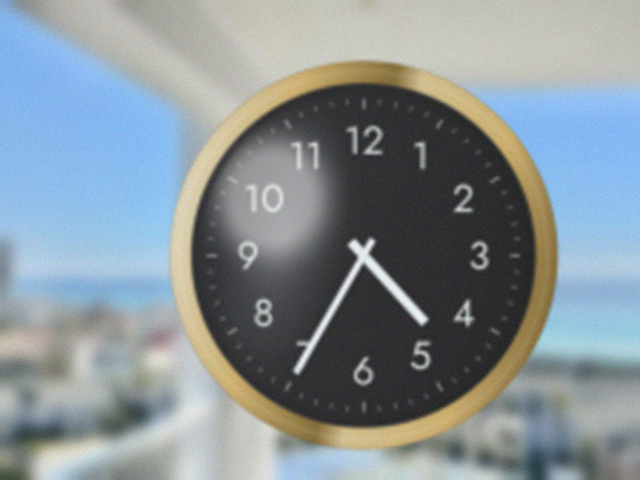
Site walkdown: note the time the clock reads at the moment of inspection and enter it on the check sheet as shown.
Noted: 4:35
